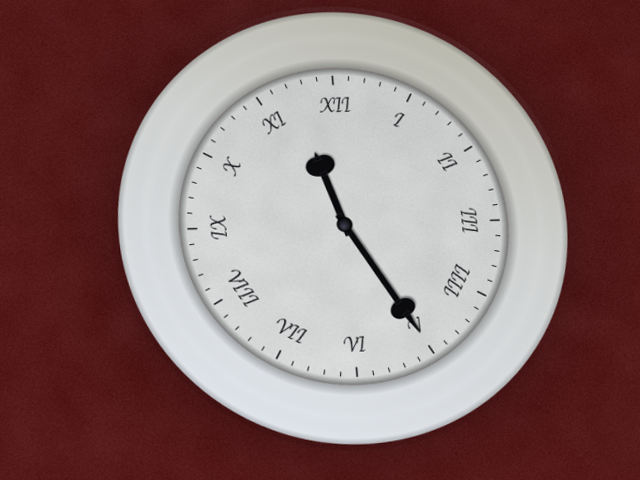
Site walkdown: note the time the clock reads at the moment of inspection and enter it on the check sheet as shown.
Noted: 11:25
